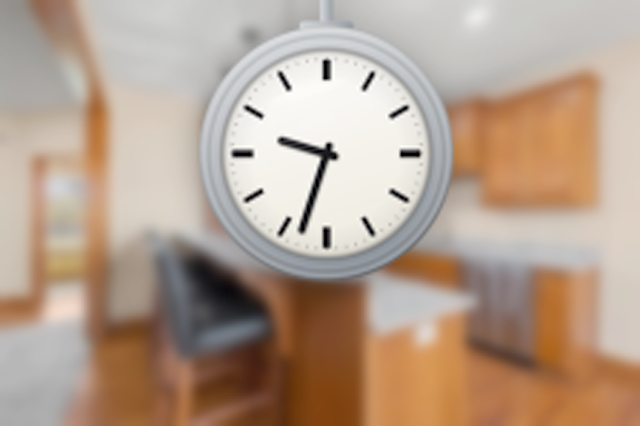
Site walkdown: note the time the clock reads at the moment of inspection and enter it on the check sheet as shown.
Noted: 9:33
